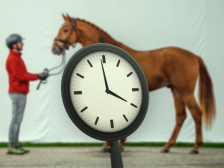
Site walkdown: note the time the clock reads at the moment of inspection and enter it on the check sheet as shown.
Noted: 3:59
